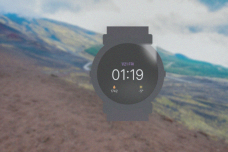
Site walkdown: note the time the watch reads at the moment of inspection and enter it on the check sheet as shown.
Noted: 1:19
